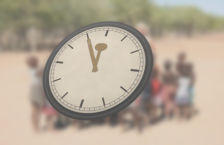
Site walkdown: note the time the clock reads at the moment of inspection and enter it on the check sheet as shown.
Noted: 11:55
